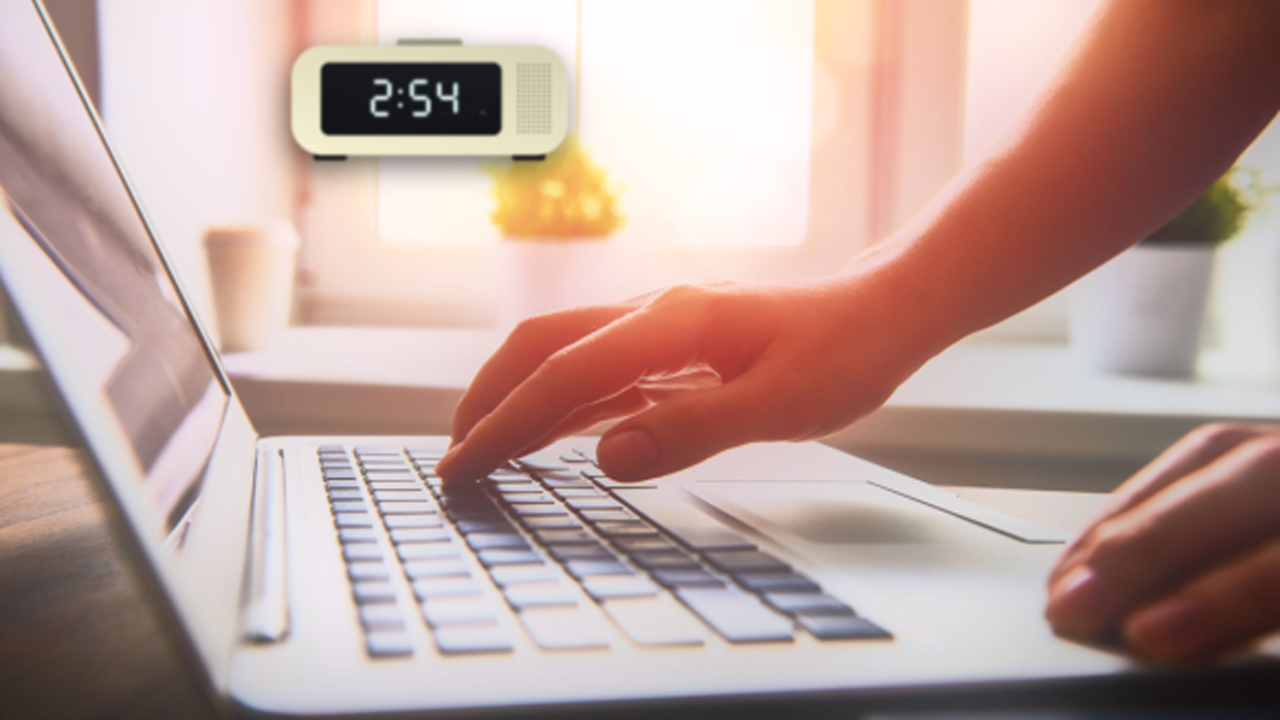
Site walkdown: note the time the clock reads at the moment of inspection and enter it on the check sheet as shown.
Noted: 2:54
